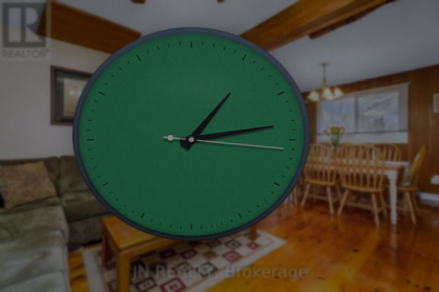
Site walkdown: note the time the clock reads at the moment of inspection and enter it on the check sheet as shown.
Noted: 1:13:16
